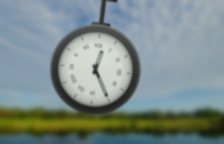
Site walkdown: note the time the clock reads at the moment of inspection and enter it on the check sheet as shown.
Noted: 12:25
